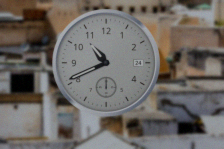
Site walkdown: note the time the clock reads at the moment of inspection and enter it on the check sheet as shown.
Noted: 10:41
